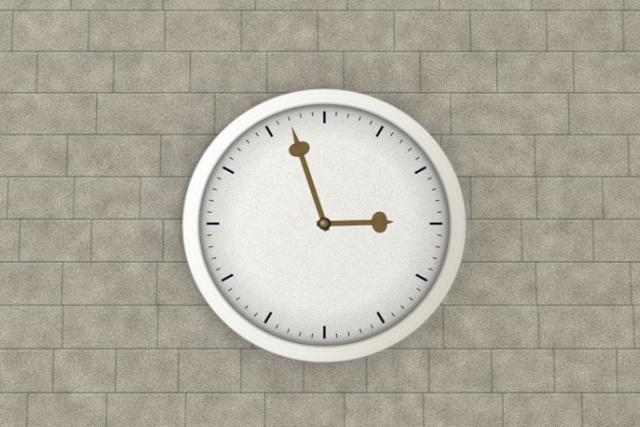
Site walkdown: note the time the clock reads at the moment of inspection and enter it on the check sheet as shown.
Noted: 2:57
